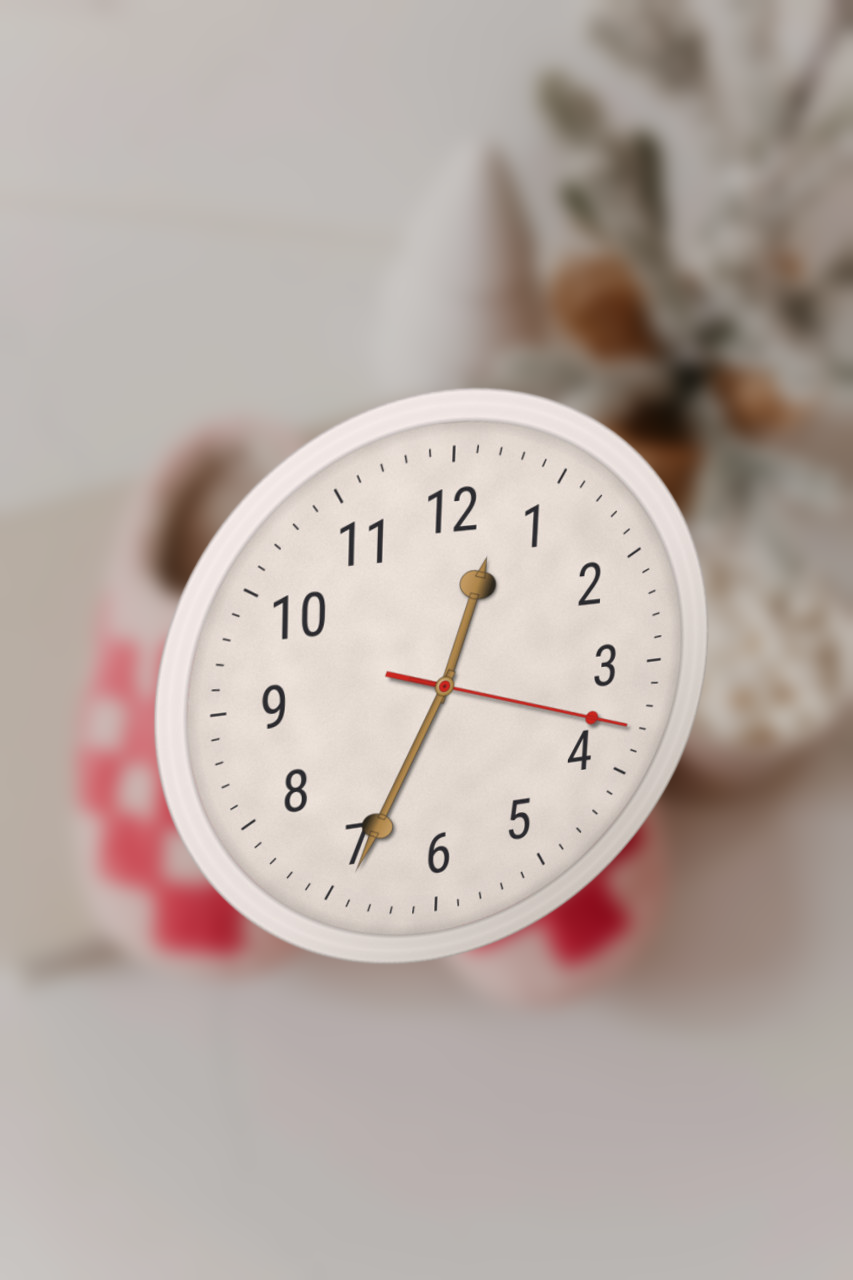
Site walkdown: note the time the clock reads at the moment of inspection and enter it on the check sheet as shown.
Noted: 12:34:18
